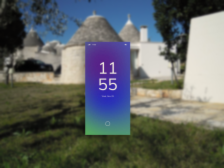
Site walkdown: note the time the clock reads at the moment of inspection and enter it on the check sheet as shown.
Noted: 11:55
